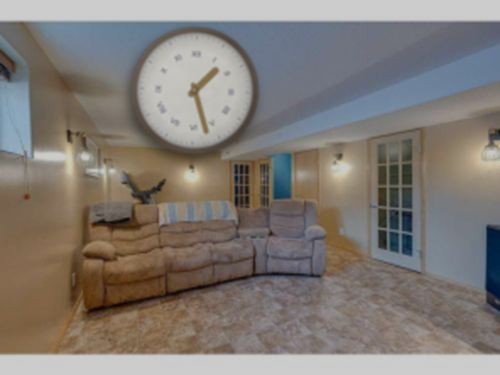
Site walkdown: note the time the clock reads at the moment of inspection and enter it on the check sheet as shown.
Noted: 1:27
